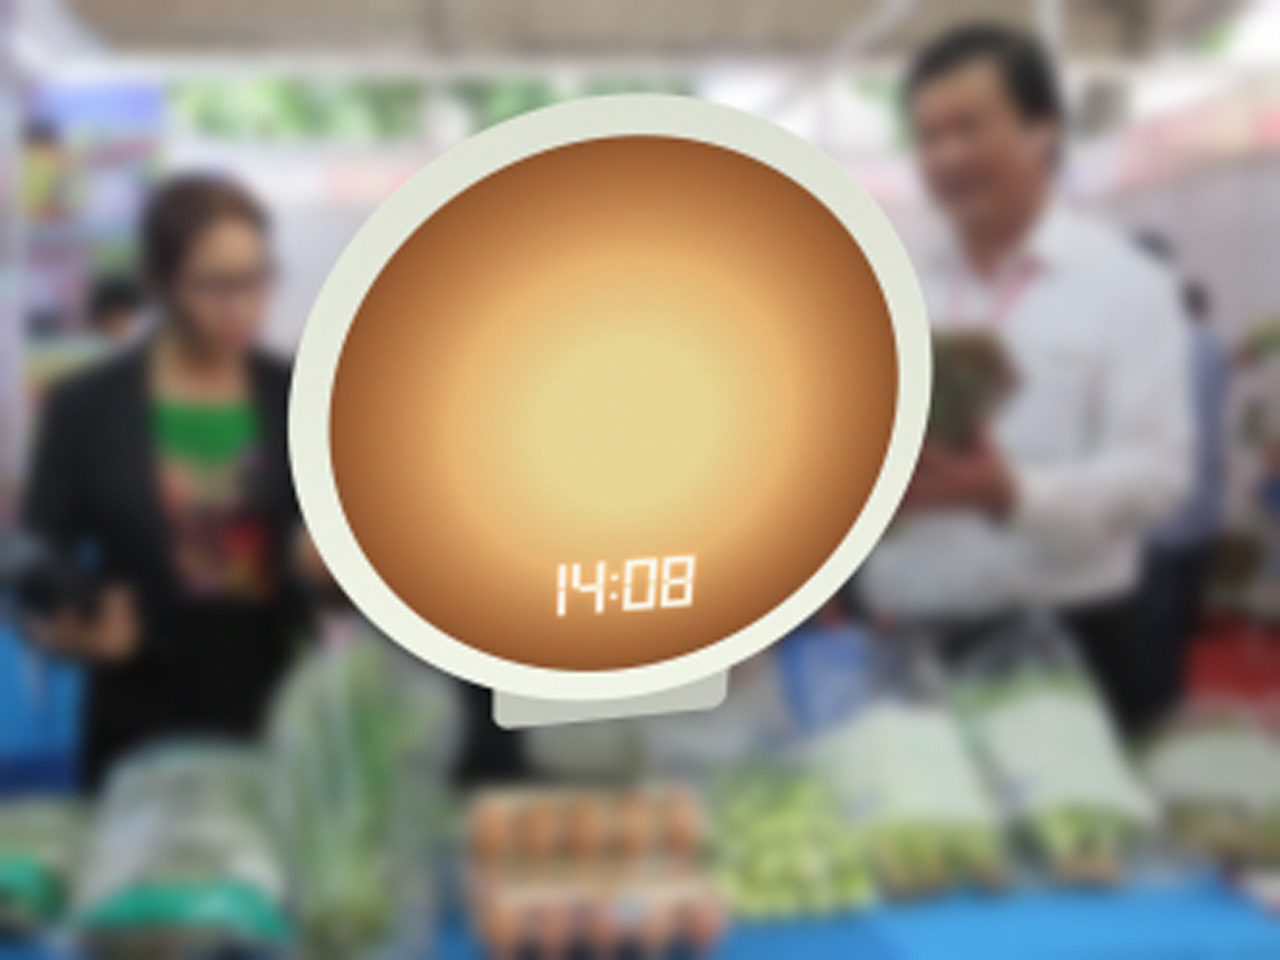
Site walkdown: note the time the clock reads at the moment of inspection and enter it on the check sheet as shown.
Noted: 14:08
